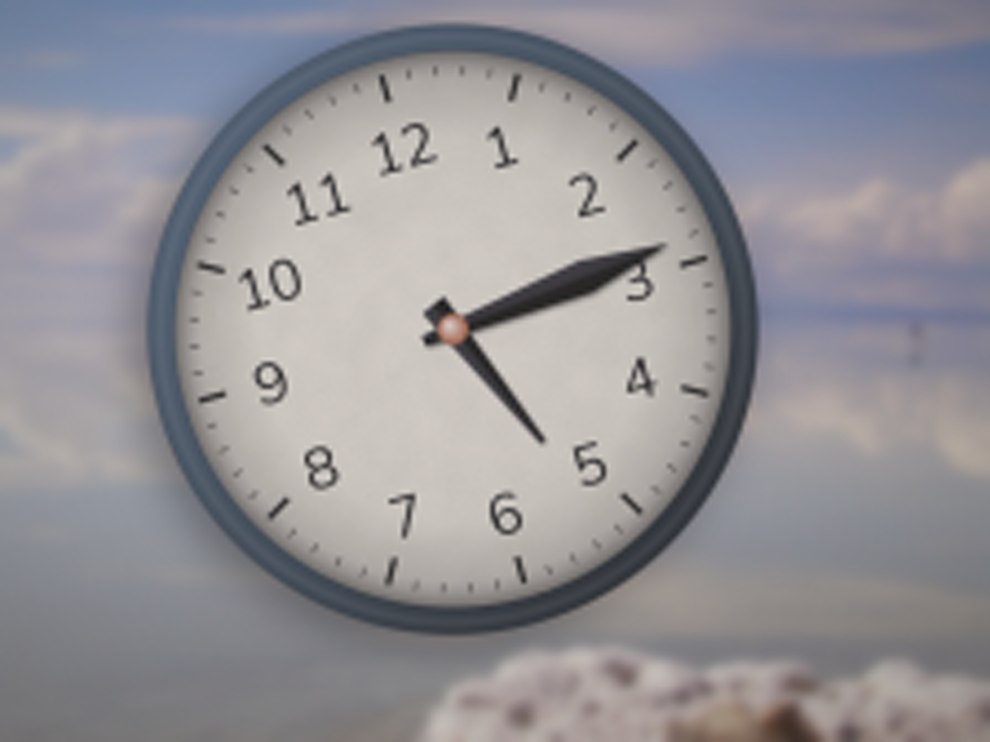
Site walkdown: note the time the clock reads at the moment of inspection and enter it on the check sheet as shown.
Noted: 5:14
